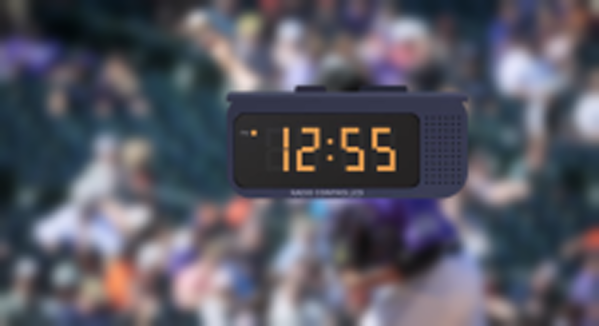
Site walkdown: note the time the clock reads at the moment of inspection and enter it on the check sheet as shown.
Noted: 12:55
